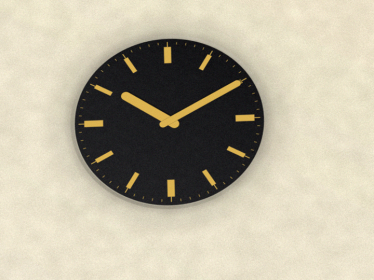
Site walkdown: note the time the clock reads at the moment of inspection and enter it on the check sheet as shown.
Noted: 10:10
